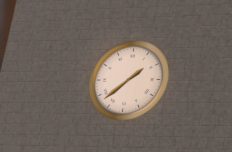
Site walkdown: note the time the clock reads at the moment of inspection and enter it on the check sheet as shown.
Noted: 1:38
